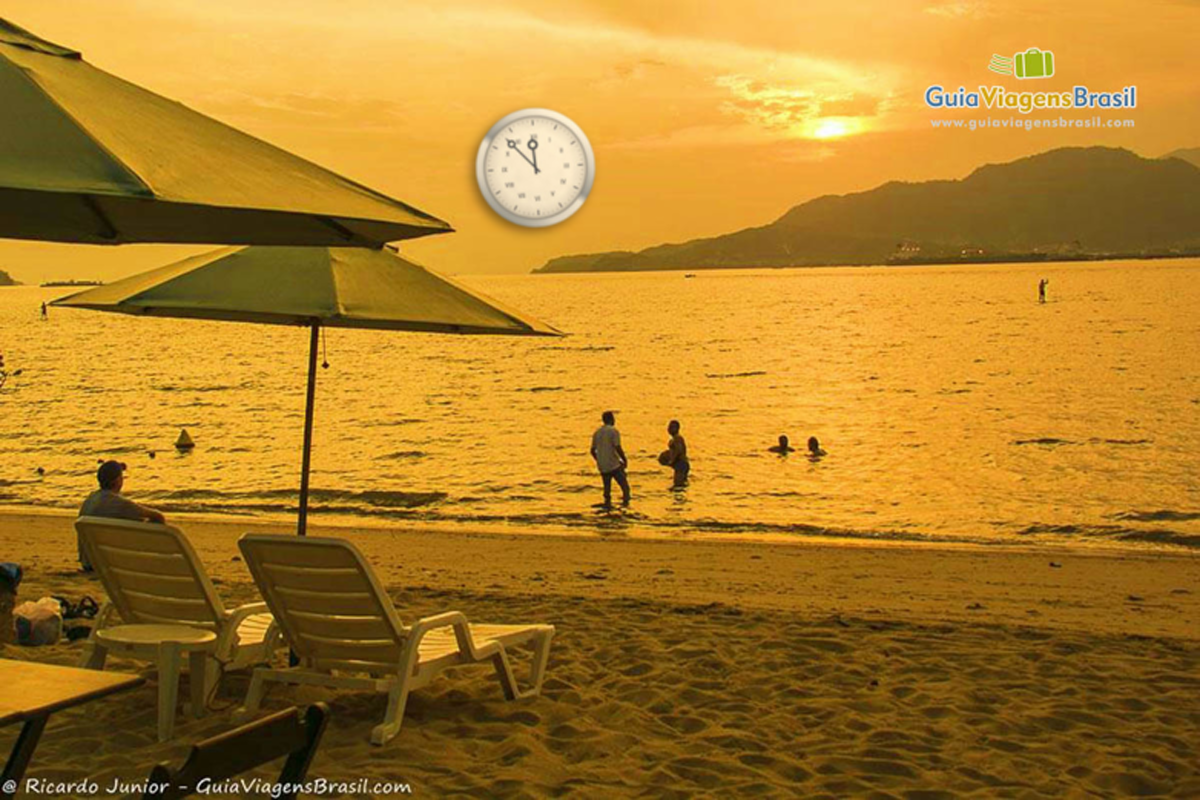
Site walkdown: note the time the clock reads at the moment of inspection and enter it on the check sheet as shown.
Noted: 11:53
